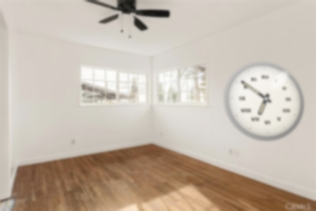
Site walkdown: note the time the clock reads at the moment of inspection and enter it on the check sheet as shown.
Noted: 6:51
